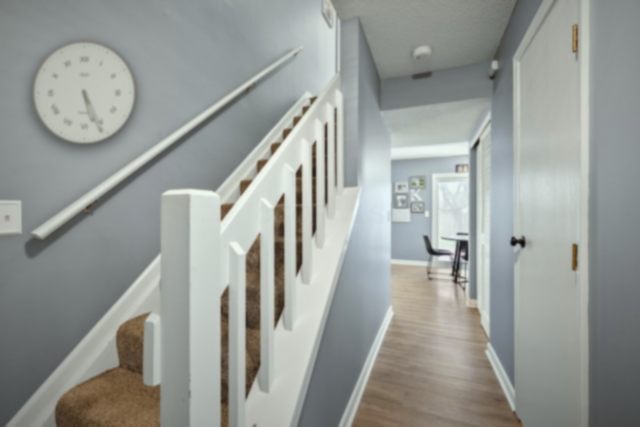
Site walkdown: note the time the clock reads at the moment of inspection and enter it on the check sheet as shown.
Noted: 5:26
